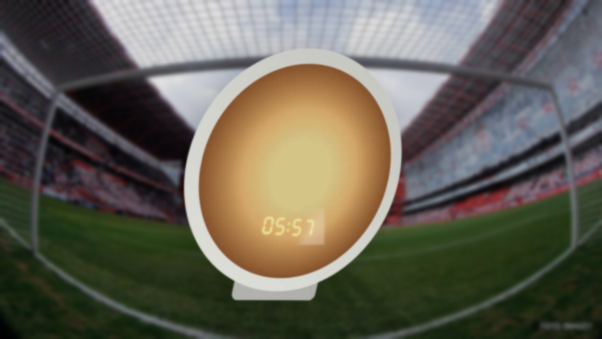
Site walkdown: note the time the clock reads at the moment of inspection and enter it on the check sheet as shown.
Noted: 5:57
